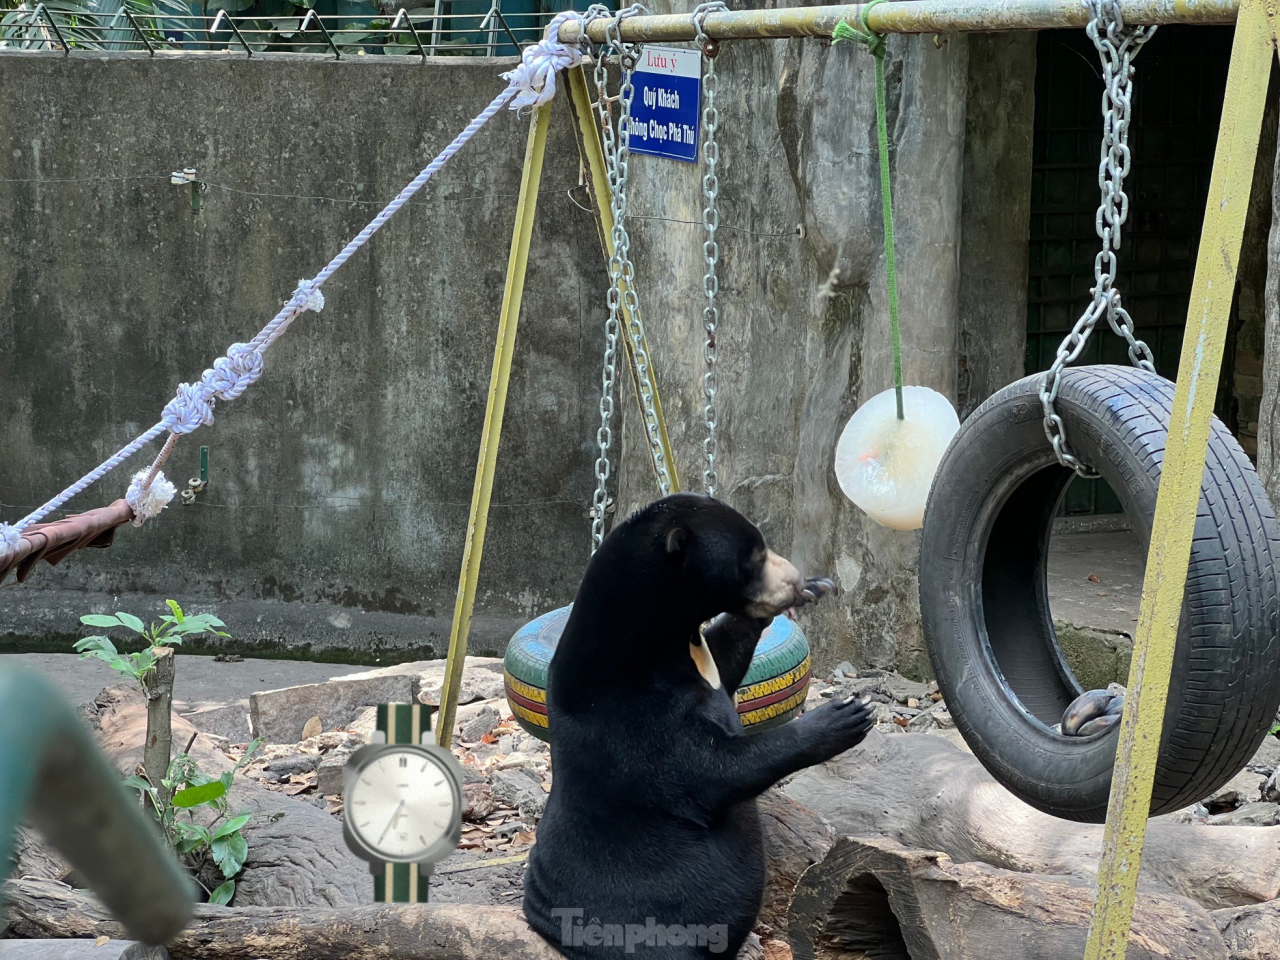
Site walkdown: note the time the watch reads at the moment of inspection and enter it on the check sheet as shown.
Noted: 6:35
